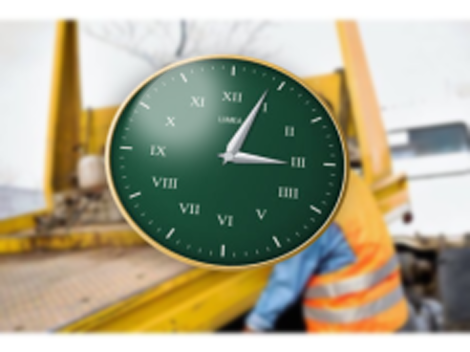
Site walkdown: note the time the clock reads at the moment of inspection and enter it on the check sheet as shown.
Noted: 3:04
